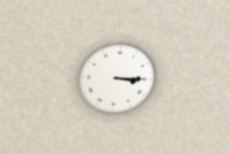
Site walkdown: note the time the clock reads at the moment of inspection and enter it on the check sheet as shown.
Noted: 3:15
